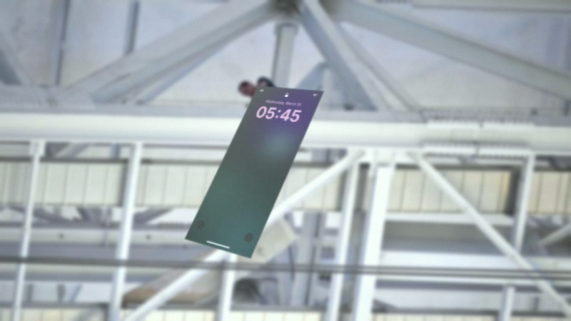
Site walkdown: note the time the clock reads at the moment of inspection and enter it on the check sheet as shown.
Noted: 5:45
